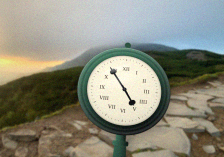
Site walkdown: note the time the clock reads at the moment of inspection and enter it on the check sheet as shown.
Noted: 4:54
